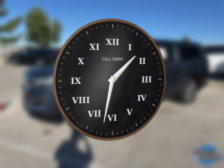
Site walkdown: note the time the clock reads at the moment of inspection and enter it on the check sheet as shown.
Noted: 1:32
